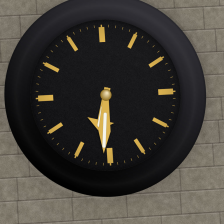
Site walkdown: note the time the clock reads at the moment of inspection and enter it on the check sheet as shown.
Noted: 6:31
